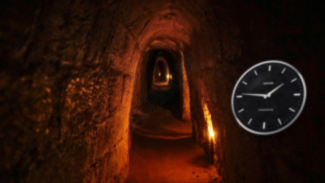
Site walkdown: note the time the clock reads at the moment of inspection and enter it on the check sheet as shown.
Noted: 1:46
